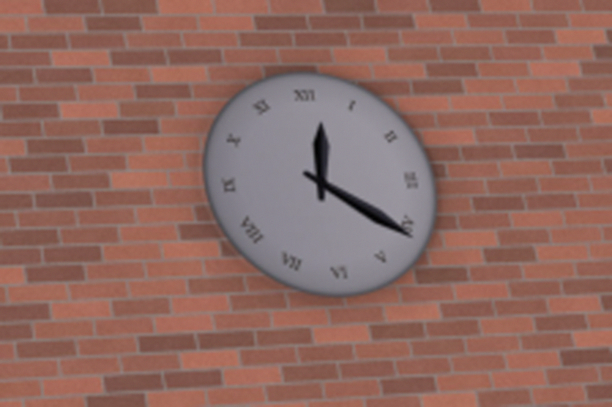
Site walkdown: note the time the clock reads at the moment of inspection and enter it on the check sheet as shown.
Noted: 12:21
